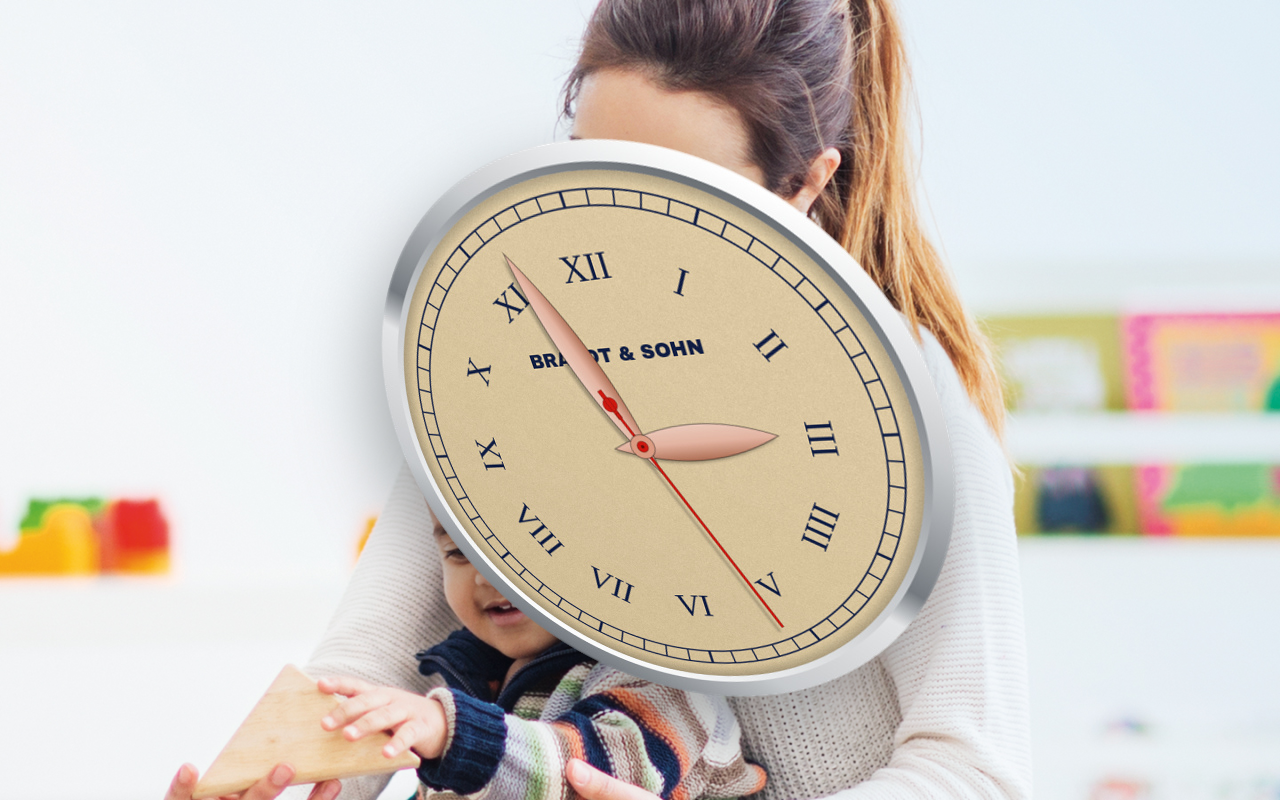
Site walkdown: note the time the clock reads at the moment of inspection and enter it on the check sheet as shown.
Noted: 2:56:26
